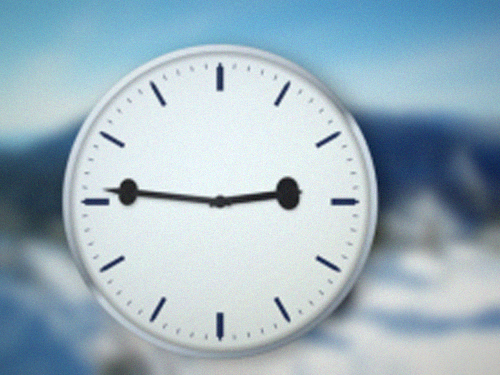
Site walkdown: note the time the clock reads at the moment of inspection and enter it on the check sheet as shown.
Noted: 2:46
